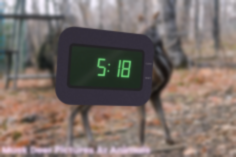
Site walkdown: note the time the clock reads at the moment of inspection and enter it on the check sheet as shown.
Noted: 5:18
